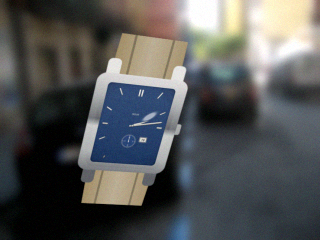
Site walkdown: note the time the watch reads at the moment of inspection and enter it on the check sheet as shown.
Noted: 2:13
